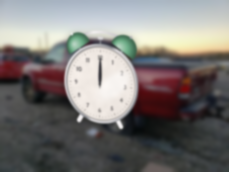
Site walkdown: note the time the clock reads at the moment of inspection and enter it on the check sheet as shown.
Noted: 12:00
